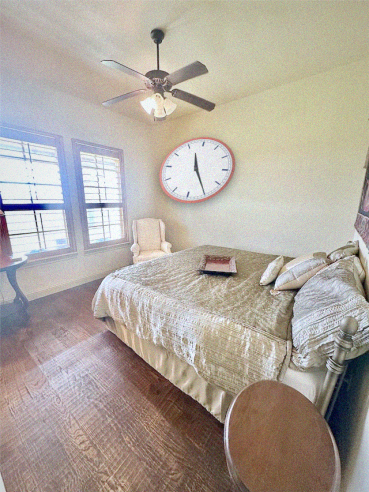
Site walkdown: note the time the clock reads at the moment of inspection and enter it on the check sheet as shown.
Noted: 11:25
